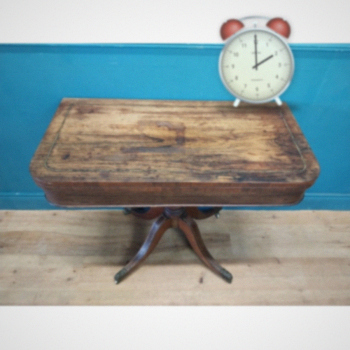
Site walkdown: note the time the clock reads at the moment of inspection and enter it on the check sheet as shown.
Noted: 2:00
